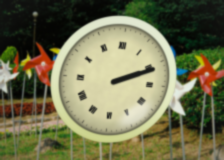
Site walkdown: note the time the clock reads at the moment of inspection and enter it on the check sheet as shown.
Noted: 2:11
